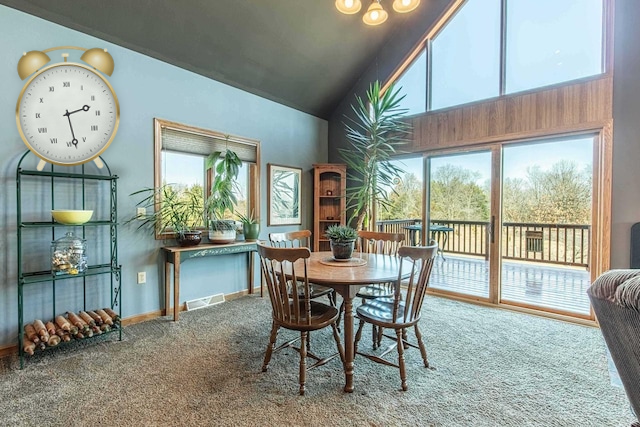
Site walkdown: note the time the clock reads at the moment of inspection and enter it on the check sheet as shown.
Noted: 2:28
